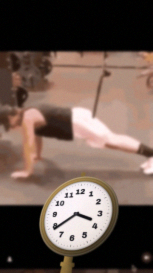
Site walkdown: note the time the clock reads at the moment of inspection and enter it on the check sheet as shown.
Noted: 3:39
